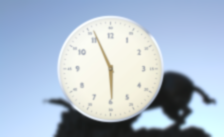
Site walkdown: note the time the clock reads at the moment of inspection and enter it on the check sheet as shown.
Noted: 5:56
